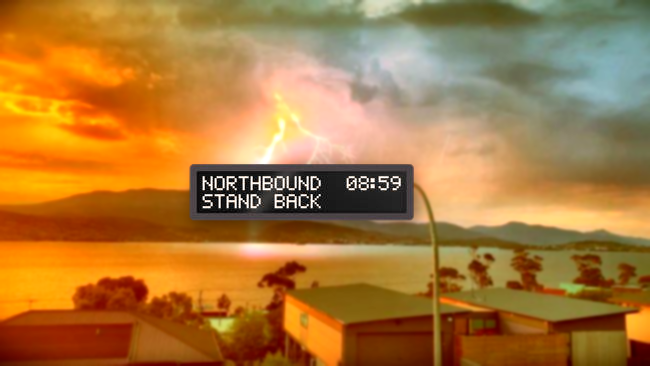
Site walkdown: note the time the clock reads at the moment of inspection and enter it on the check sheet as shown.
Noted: 8:59
